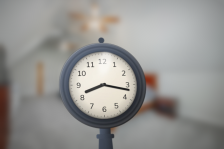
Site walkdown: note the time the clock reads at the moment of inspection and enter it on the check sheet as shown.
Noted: 8:17
